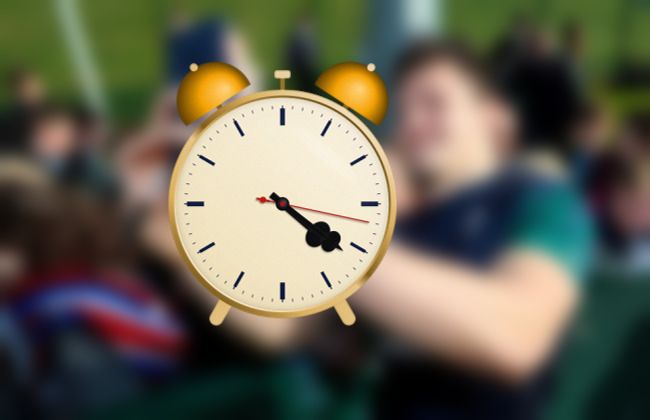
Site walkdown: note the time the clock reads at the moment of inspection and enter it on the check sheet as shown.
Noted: 4:21:17
